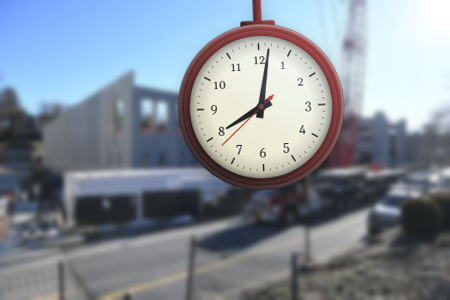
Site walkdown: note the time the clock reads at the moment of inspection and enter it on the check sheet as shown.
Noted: 8:01:38
